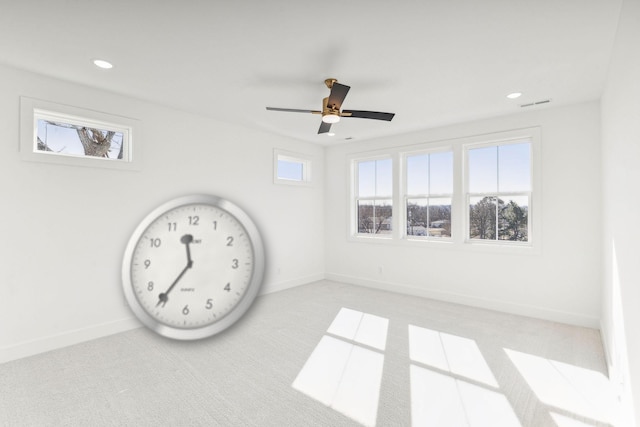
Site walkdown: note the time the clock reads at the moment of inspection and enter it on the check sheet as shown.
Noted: 11:36
